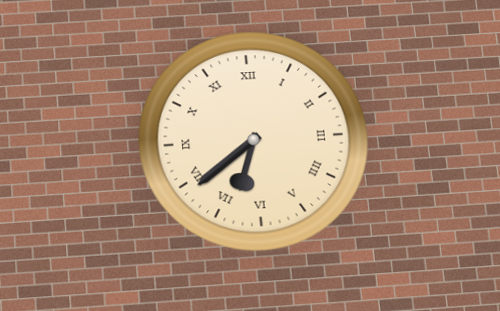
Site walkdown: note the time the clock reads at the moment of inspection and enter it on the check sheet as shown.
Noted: 6:39
